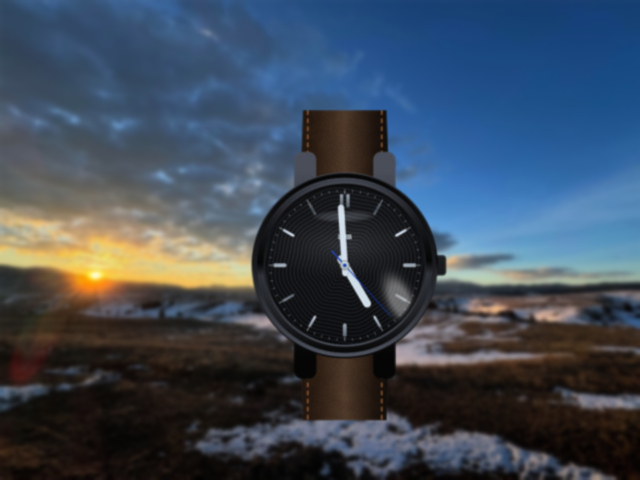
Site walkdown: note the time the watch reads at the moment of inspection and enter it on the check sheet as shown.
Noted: 4:59:23
